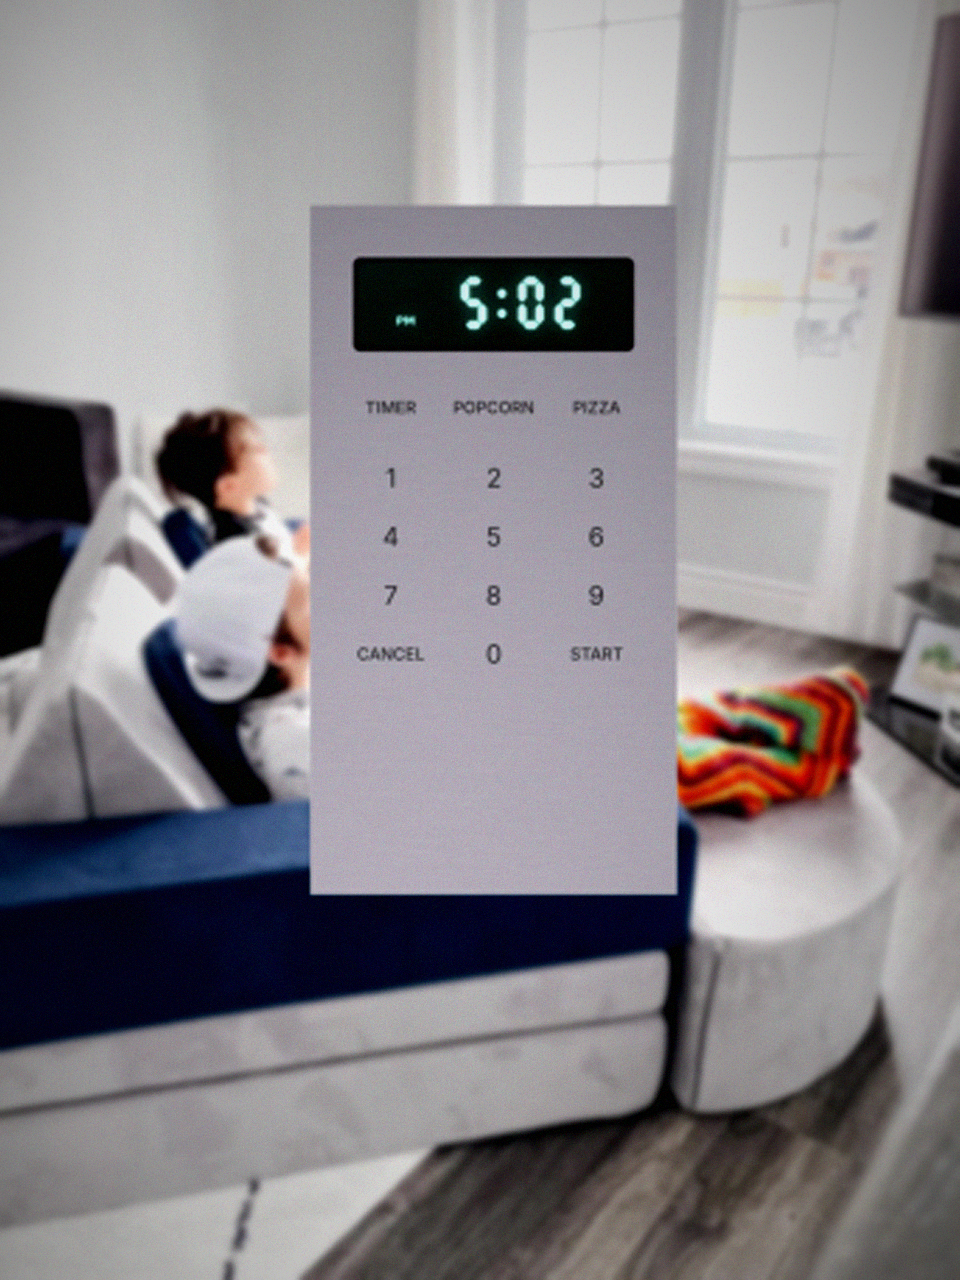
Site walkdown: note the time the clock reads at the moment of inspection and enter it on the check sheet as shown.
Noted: 5:02
